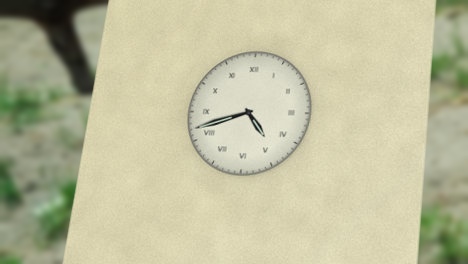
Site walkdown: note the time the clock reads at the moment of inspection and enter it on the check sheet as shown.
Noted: 4:42
